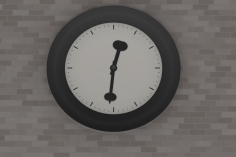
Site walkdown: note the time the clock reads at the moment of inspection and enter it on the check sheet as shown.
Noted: 12:31
